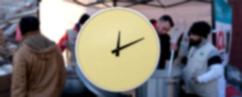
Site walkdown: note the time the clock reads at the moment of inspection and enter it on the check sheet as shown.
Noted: 12:11
